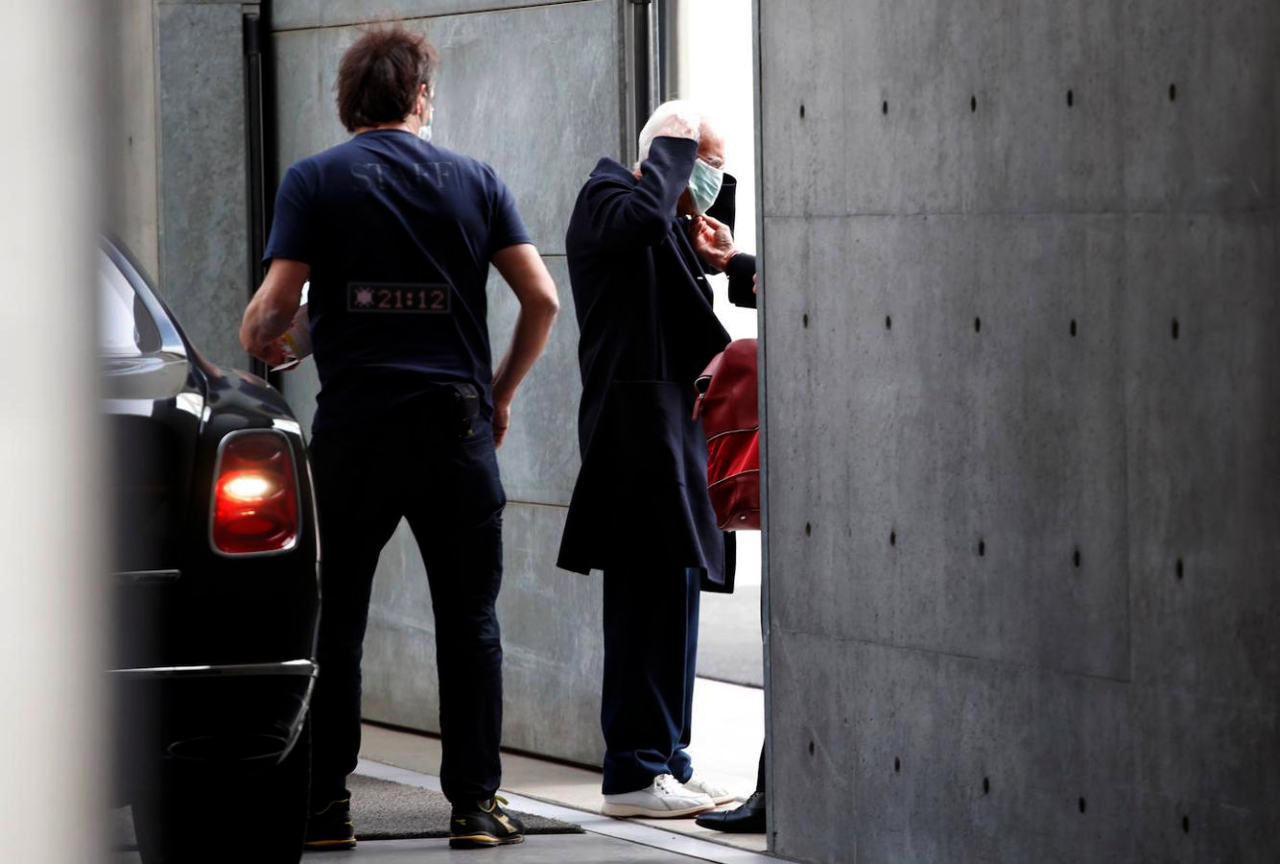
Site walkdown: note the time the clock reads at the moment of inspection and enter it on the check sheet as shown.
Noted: 21:12
